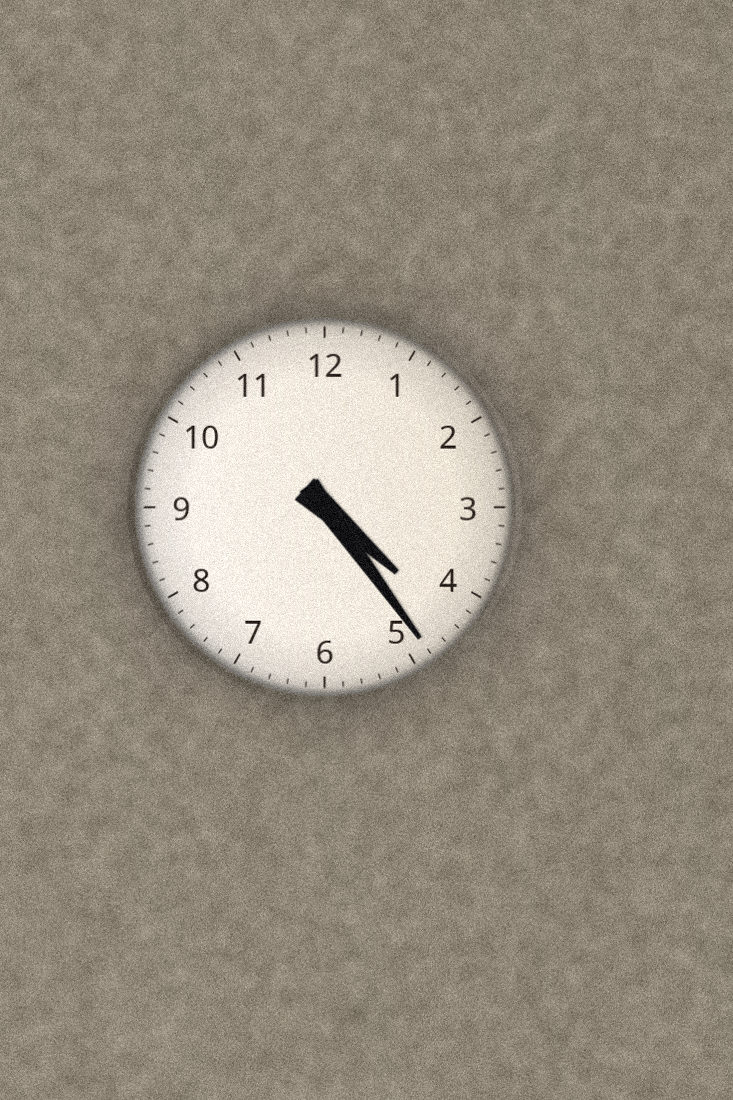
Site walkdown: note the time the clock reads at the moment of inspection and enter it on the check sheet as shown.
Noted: 4:24
